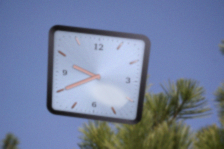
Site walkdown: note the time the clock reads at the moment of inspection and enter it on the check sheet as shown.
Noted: 9:40
